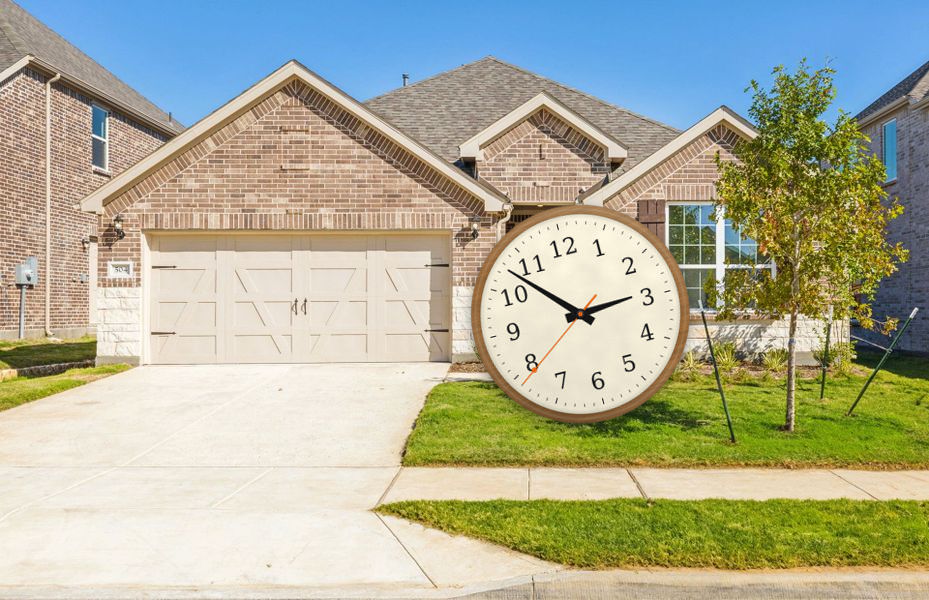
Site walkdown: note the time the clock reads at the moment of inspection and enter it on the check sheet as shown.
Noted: 2:52:39
